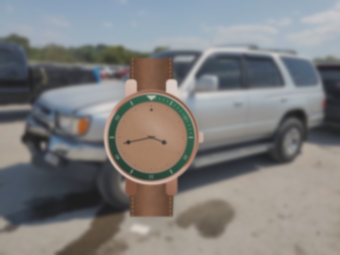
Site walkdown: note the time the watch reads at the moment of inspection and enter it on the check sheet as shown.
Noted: 3:43
